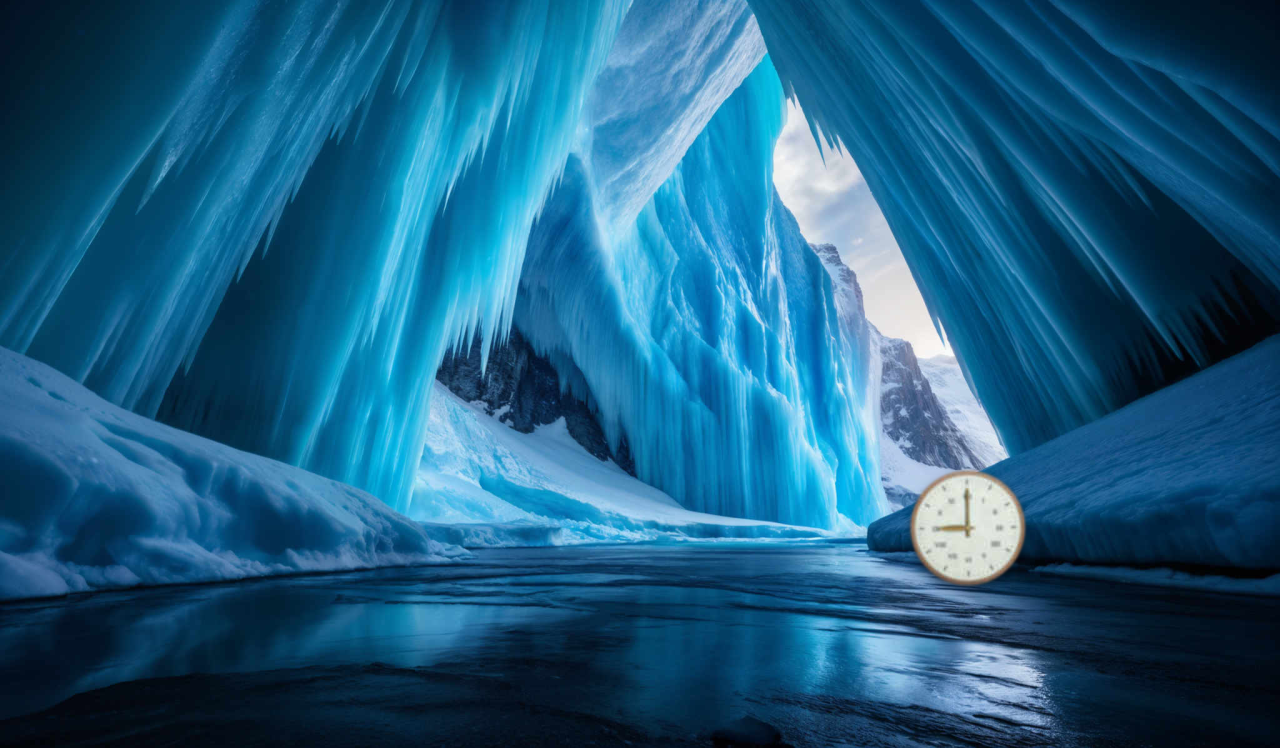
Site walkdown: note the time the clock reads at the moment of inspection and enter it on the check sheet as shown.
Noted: 9:00
